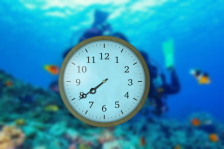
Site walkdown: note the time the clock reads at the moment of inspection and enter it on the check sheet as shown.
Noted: 7:39
